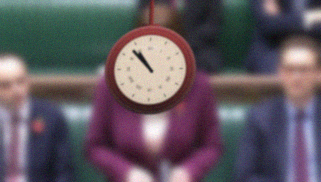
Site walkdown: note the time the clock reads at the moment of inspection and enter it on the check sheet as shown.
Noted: 10:53
